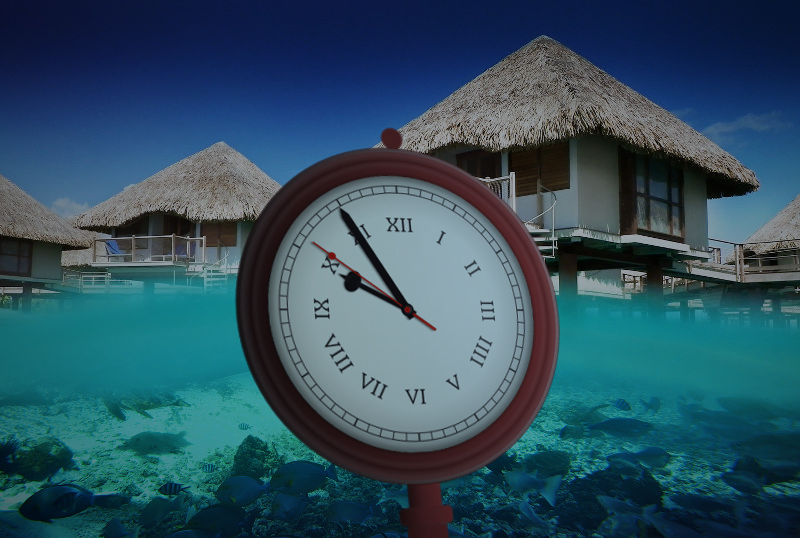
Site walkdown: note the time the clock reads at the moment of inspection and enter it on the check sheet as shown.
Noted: 9:54:51
